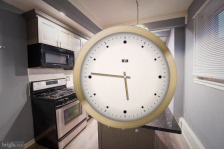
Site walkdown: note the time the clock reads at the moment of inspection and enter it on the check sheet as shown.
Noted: 5:46
